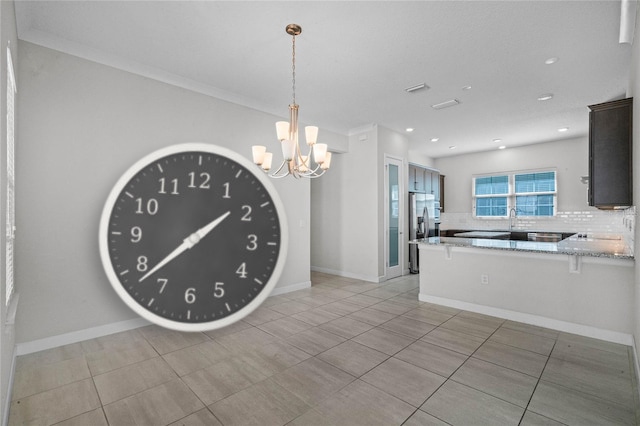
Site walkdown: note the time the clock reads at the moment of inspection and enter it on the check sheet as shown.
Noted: 1:38
